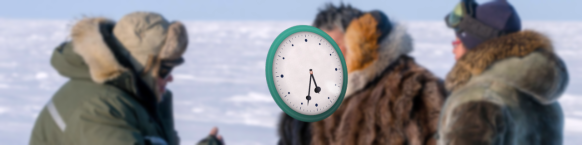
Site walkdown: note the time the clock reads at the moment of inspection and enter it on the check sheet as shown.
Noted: 5:33
